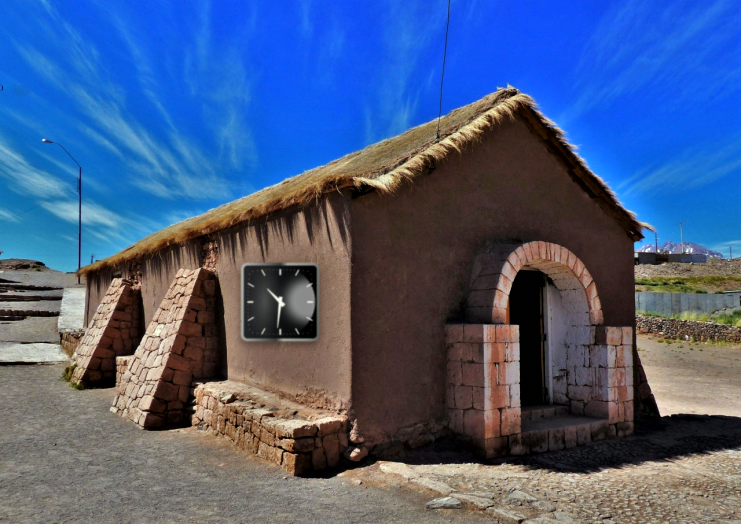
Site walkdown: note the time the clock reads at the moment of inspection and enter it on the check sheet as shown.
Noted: 10:31
